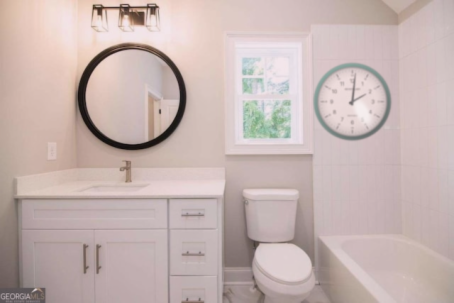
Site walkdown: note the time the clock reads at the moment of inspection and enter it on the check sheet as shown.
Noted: 2:01
